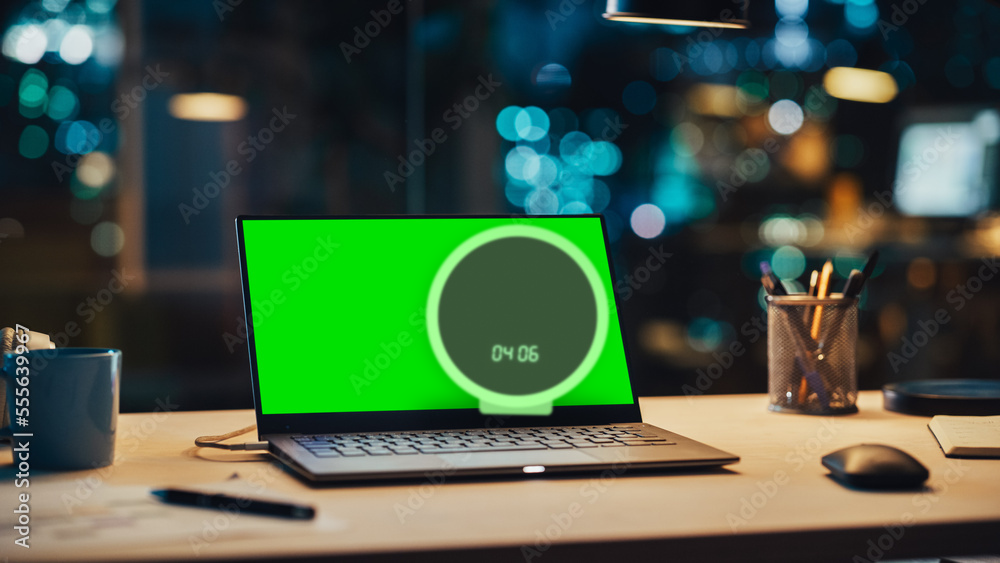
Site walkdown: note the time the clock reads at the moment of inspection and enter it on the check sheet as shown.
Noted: 4:06
